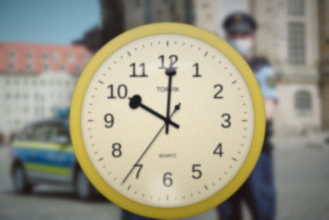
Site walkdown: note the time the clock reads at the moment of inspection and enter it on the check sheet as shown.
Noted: 10:00:36
